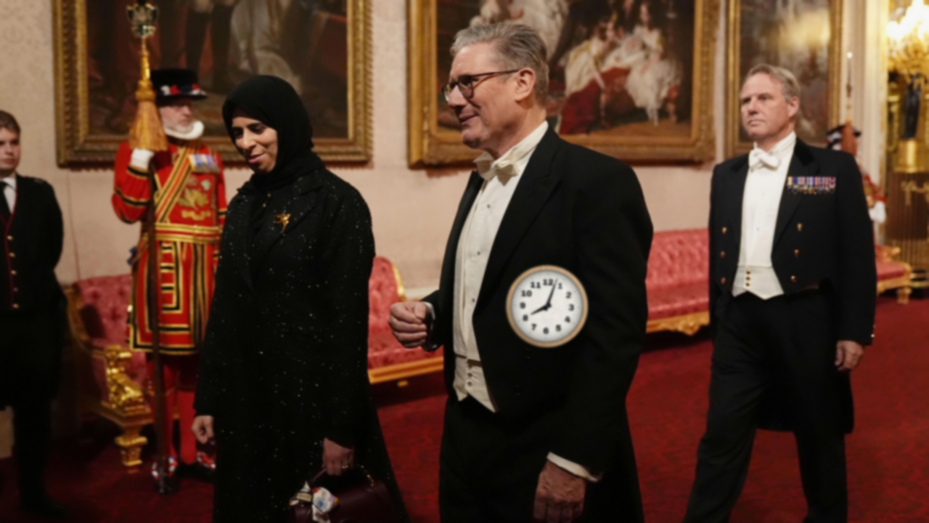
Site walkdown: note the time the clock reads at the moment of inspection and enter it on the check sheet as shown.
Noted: 8:03
